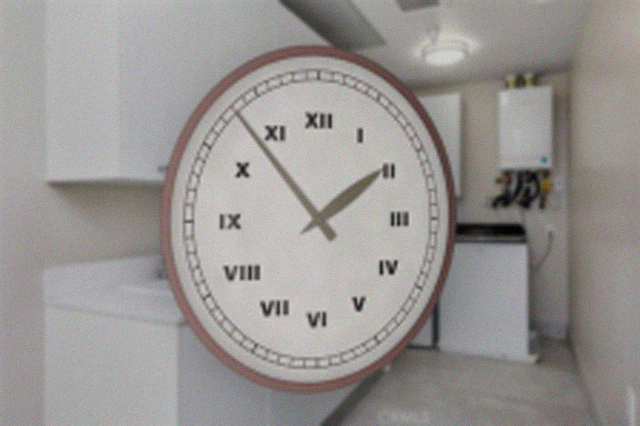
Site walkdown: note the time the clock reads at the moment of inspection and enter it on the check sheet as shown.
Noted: 1:53
